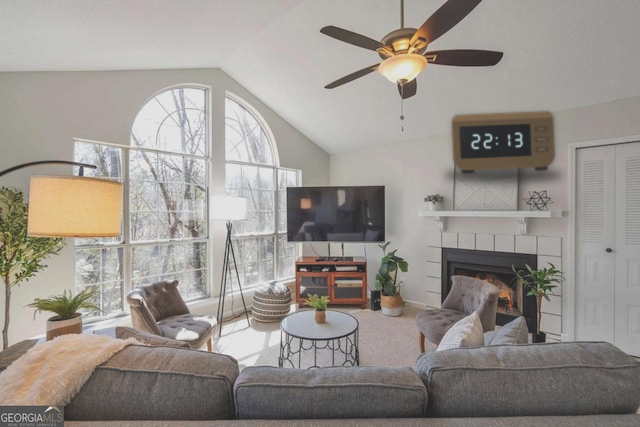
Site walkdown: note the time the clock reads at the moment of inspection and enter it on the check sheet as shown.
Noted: 22:13
